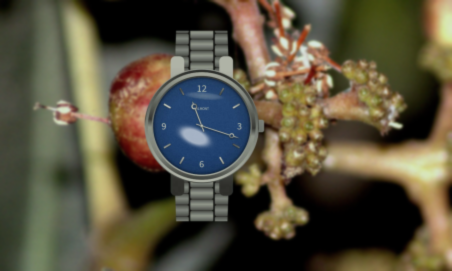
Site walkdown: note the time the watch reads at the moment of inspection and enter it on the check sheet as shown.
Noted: 11:18
